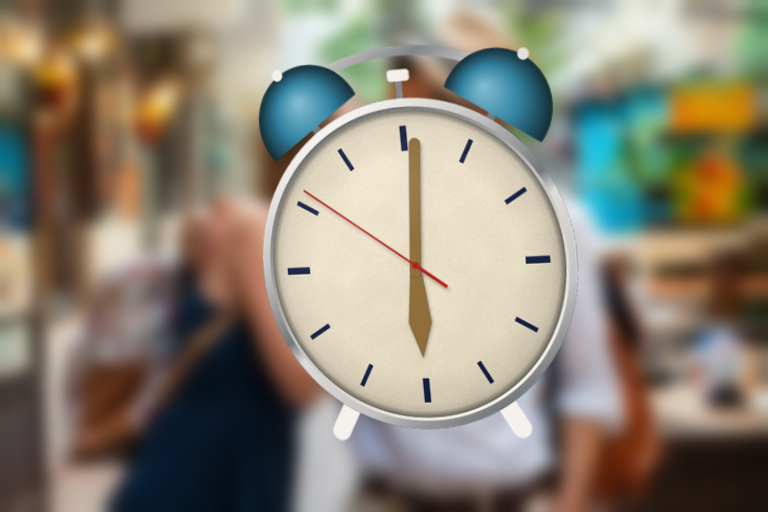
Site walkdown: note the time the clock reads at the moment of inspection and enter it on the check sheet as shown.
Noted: 6:00:51
